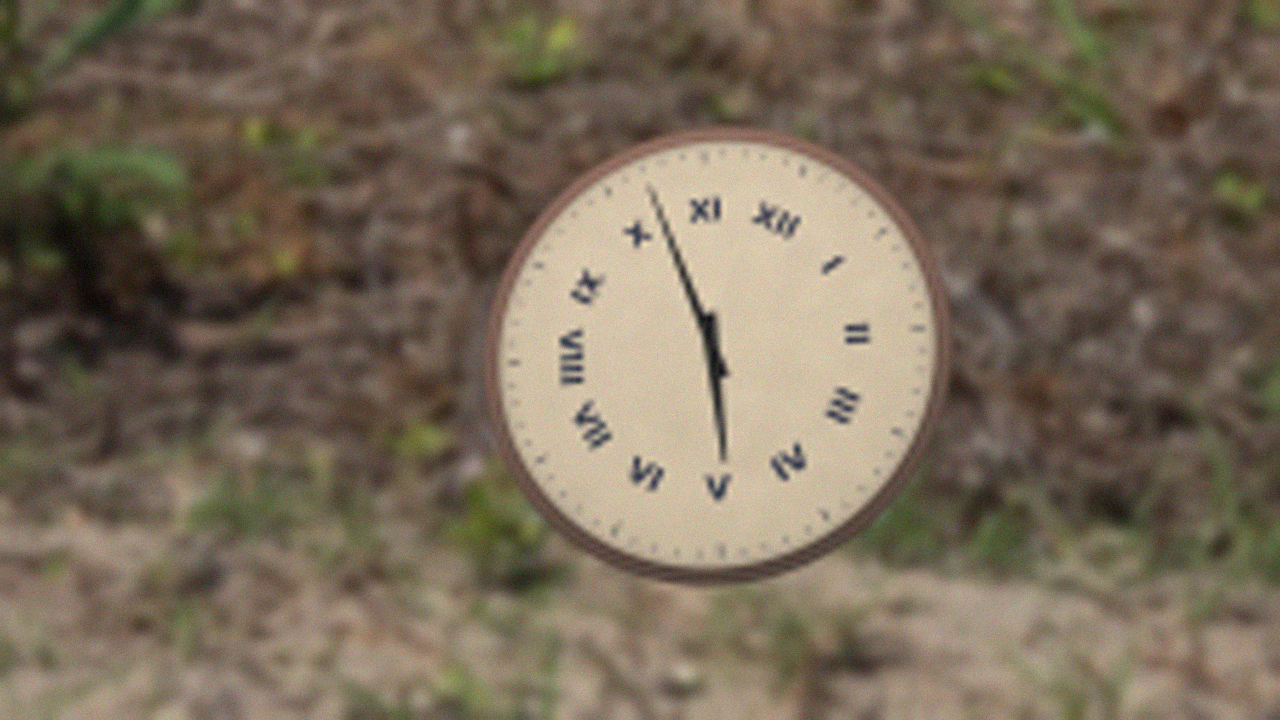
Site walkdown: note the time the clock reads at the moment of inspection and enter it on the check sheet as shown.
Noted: 4:52
